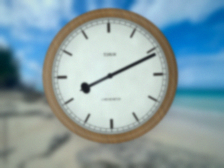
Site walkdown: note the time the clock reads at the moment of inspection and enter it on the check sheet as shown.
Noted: 8:11
